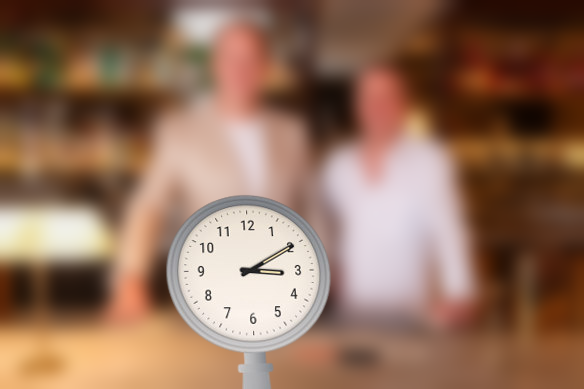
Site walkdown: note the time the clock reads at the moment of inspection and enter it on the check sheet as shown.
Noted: 3:10
